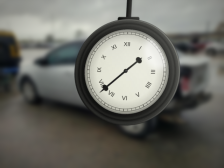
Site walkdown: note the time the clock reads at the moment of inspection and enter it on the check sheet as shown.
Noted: 1:38
